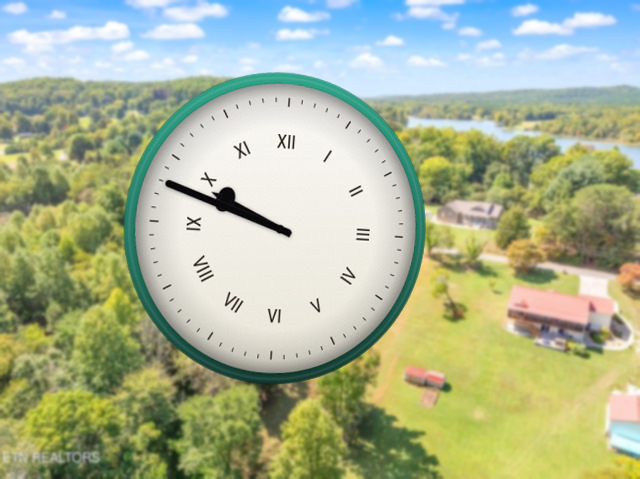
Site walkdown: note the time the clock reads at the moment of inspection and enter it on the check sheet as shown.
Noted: 9:48
